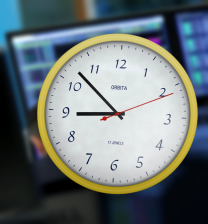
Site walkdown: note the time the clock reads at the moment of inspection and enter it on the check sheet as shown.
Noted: 8:52:11
